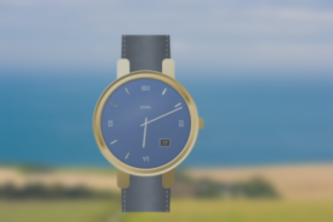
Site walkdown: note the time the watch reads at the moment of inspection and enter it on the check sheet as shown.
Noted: 6:11
